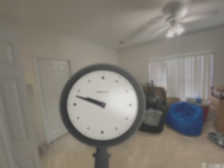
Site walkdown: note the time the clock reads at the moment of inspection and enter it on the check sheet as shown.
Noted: 9:48
